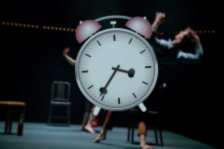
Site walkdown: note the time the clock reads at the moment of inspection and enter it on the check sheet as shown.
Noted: 3:36
